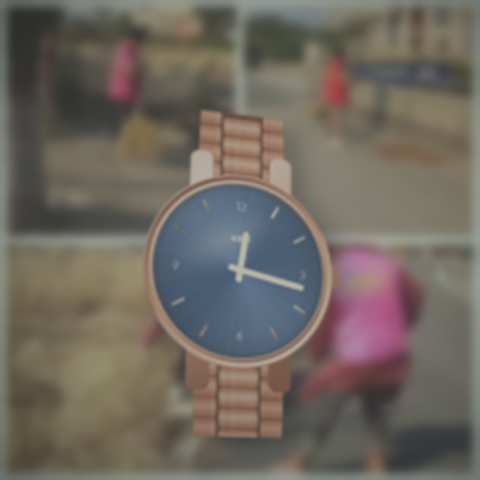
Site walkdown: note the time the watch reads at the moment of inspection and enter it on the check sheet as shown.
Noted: 12:17
